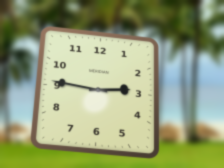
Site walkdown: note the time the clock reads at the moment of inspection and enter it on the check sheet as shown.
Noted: 2:46
